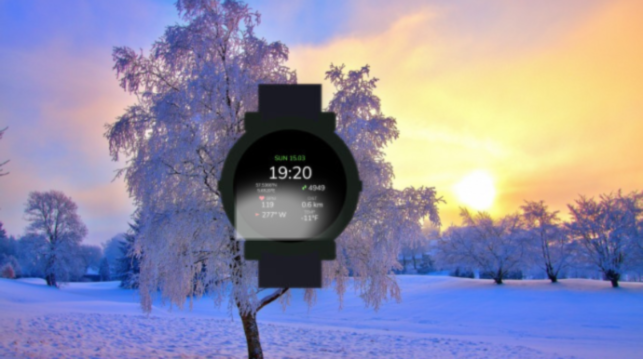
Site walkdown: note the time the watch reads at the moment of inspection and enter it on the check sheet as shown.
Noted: 19:20
